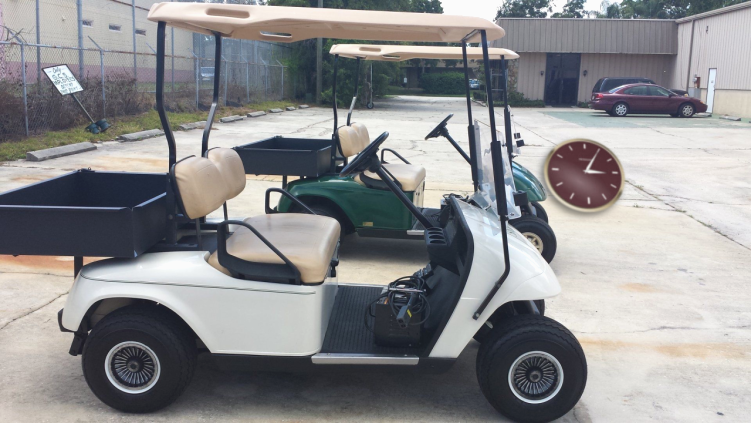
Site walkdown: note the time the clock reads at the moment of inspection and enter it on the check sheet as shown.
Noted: 3:05
